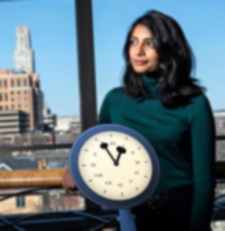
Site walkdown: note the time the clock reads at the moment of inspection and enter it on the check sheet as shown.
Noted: 12:56
